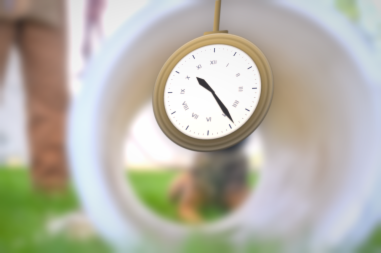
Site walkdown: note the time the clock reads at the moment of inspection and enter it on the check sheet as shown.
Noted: 10:24
